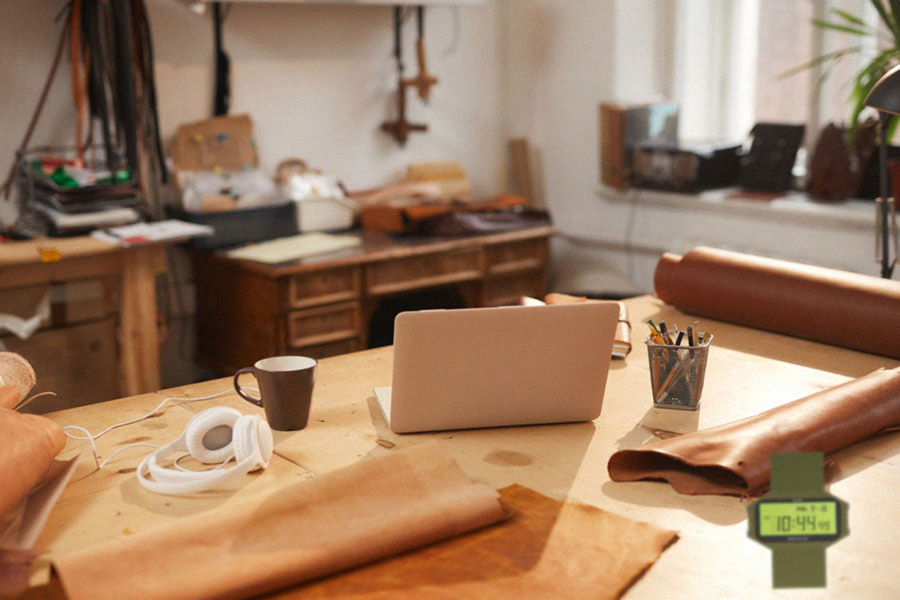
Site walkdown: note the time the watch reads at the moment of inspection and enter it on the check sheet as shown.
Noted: 10:44
